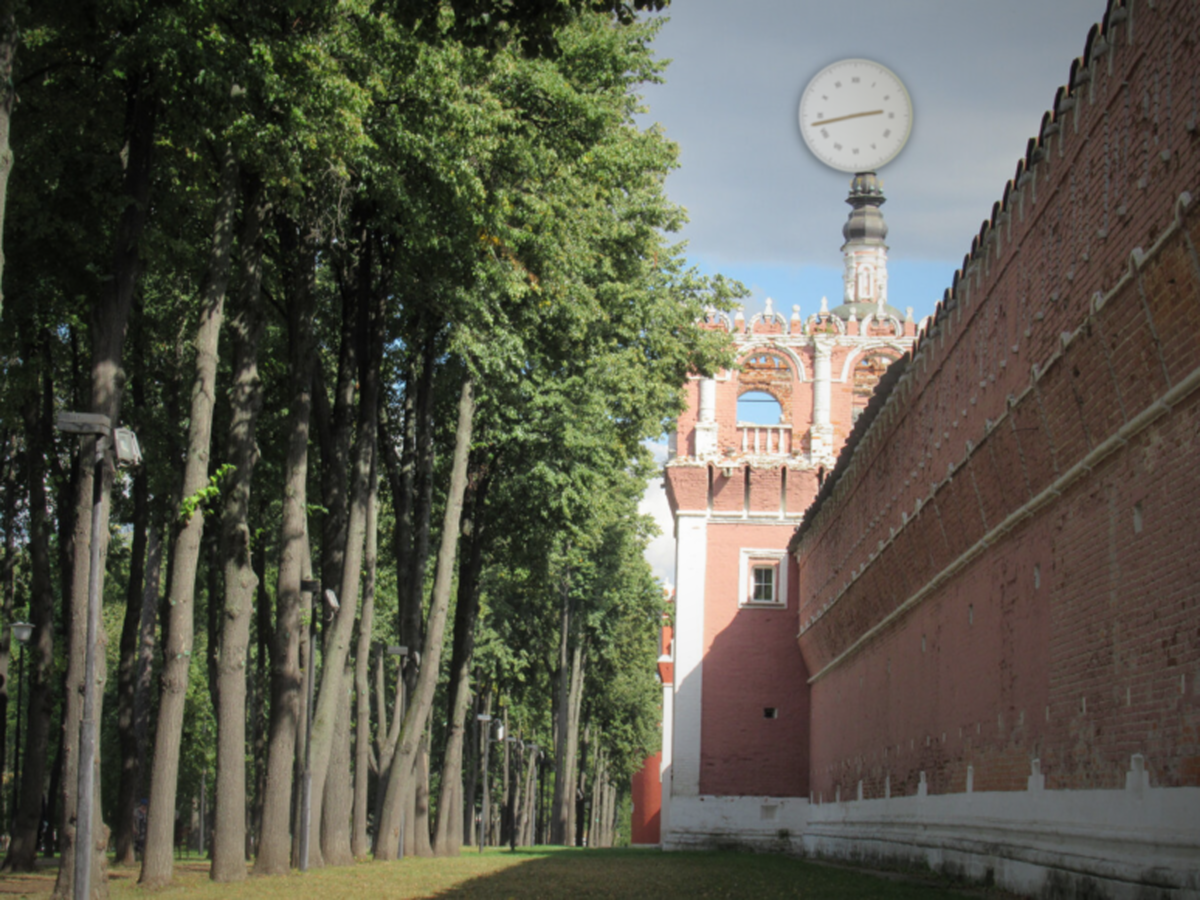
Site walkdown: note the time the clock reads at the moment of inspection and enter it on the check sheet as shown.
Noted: 2:43
